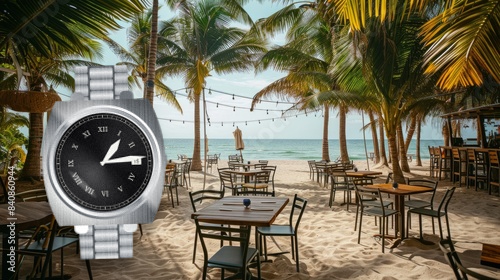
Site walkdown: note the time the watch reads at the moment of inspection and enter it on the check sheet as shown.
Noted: 1:14
